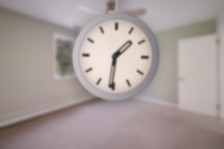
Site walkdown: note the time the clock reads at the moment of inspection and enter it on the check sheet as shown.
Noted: 1:31
